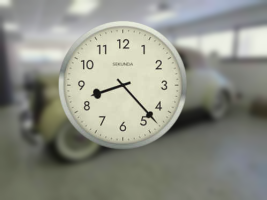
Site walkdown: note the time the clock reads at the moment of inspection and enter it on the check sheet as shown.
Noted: 8:23
